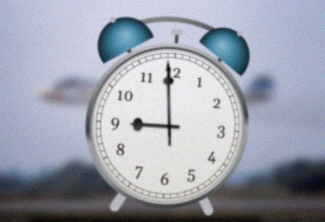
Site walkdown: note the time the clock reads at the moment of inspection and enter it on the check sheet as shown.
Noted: 8:58:59
